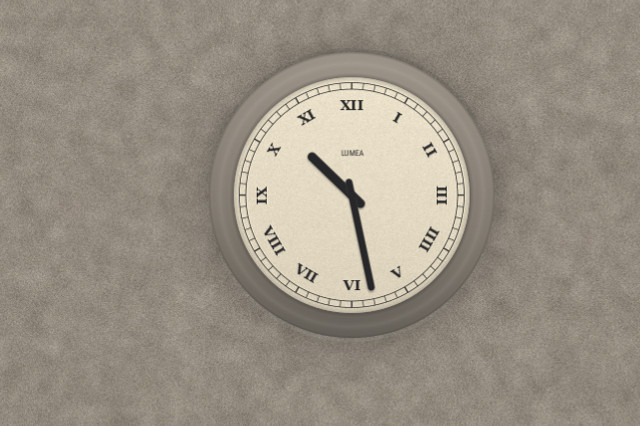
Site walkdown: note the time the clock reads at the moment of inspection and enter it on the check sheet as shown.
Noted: 10:28
